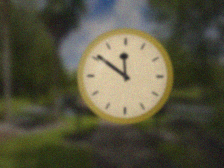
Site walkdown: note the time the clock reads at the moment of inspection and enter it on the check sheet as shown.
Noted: 11:51
